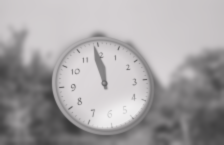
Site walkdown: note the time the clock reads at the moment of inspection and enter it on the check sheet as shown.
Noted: 11:59
